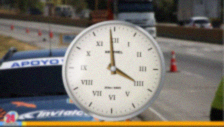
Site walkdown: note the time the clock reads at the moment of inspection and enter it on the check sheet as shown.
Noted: 3:59
